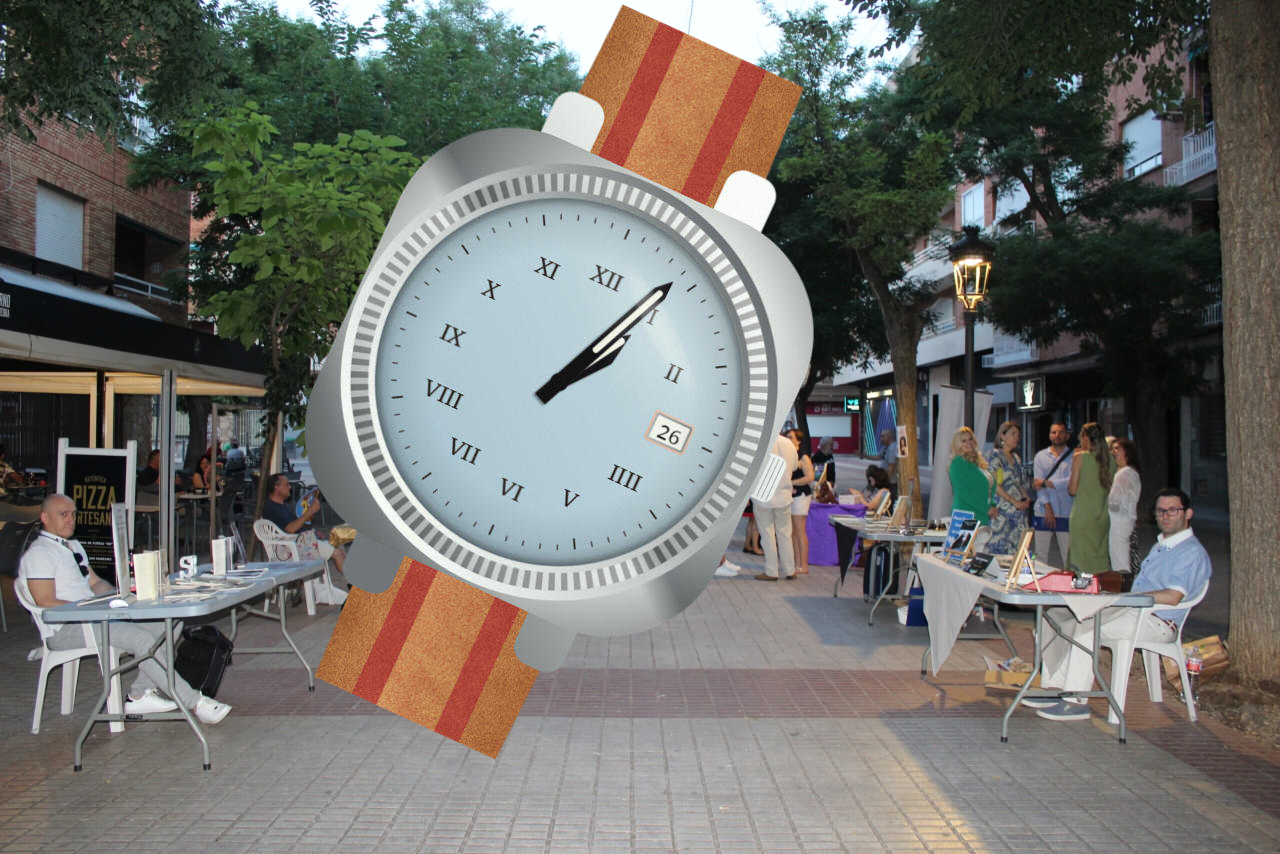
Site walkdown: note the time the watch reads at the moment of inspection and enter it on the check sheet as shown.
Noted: 1:04
